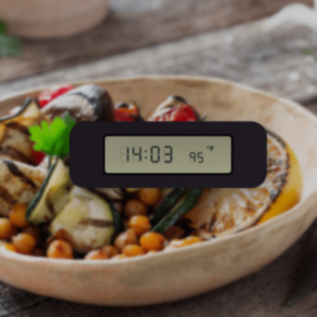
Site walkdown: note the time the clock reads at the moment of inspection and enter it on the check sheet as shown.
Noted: 14:03
